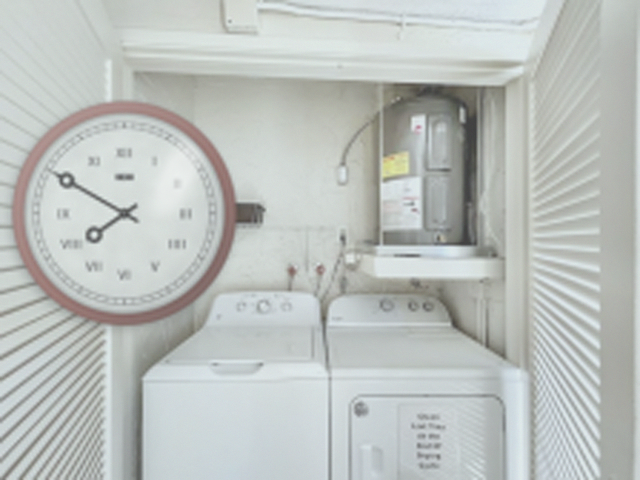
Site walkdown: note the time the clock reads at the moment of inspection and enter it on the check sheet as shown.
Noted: 7:50
